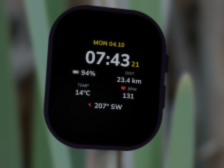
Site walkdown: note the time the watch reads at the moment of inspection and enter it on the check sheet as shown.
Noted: 7:43
